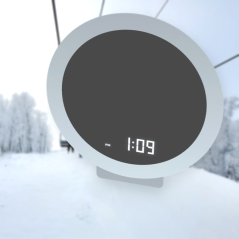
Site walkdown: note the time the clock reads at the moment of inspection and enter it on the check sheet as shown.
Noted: 1:09
